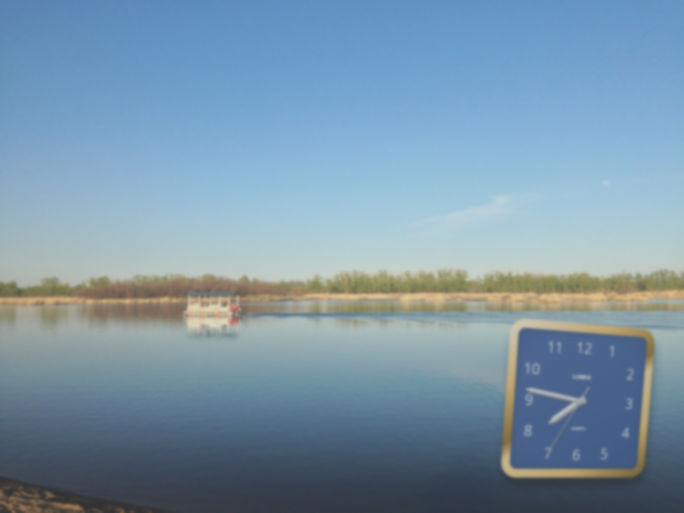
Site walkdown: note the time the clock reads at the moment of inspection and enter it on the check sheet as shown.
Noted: 7:46:35
